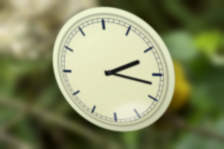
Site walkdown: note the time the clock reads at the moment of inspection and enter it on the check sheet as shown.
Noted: 2:17
